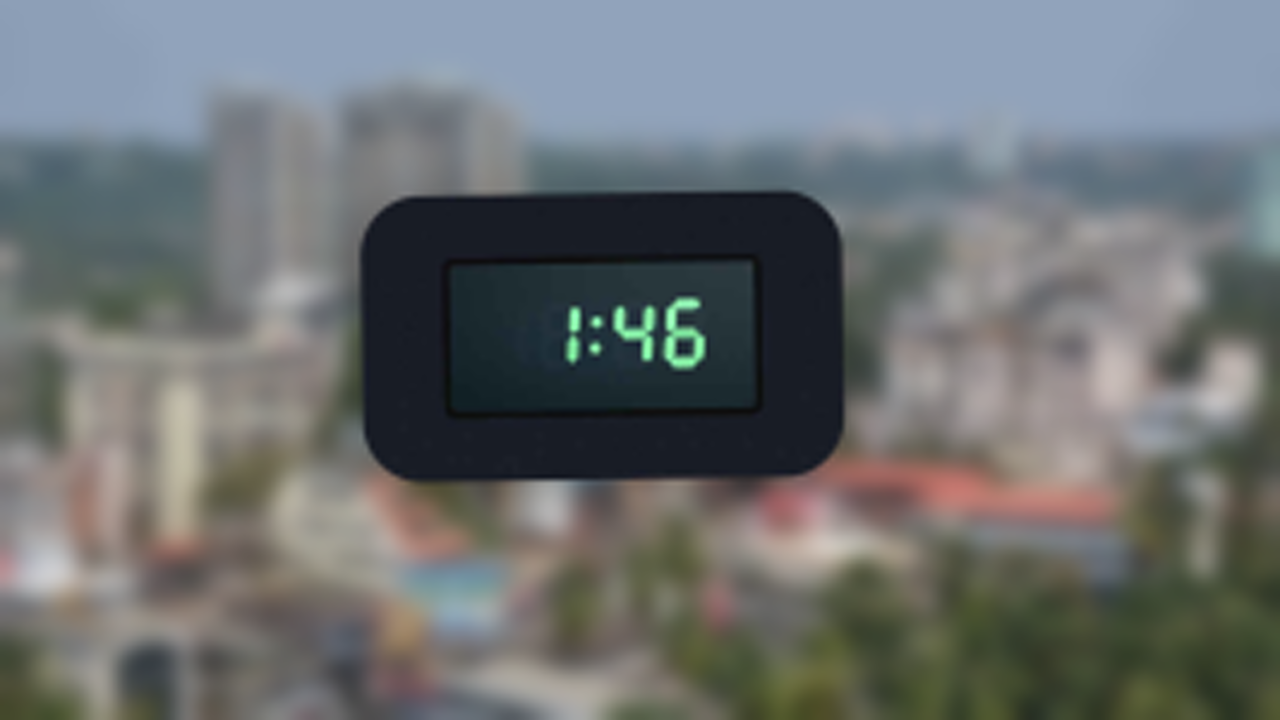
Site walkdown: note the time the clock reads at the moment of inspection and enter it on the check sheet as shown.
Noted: 1:46
